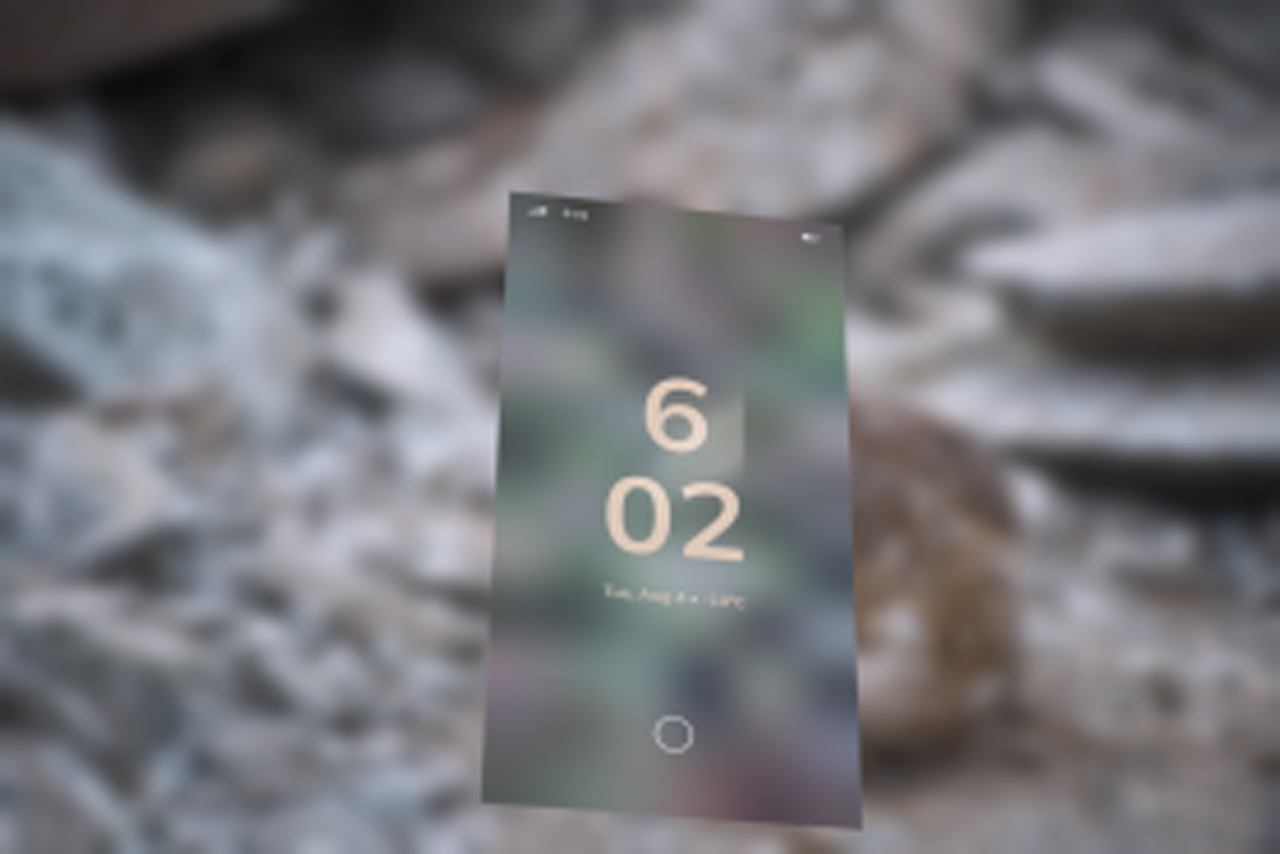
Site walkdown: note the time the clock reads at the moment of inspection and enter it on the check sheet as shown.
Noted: 6:02
